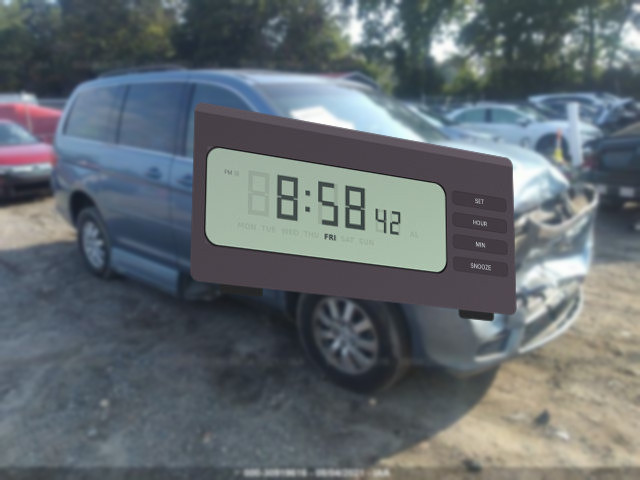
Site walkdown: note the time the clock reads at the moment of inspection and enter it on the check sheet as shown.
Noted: 8:58:42
